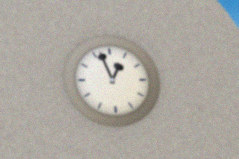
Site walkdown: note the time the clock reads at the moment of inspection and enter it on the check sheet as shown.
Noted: 12:57
